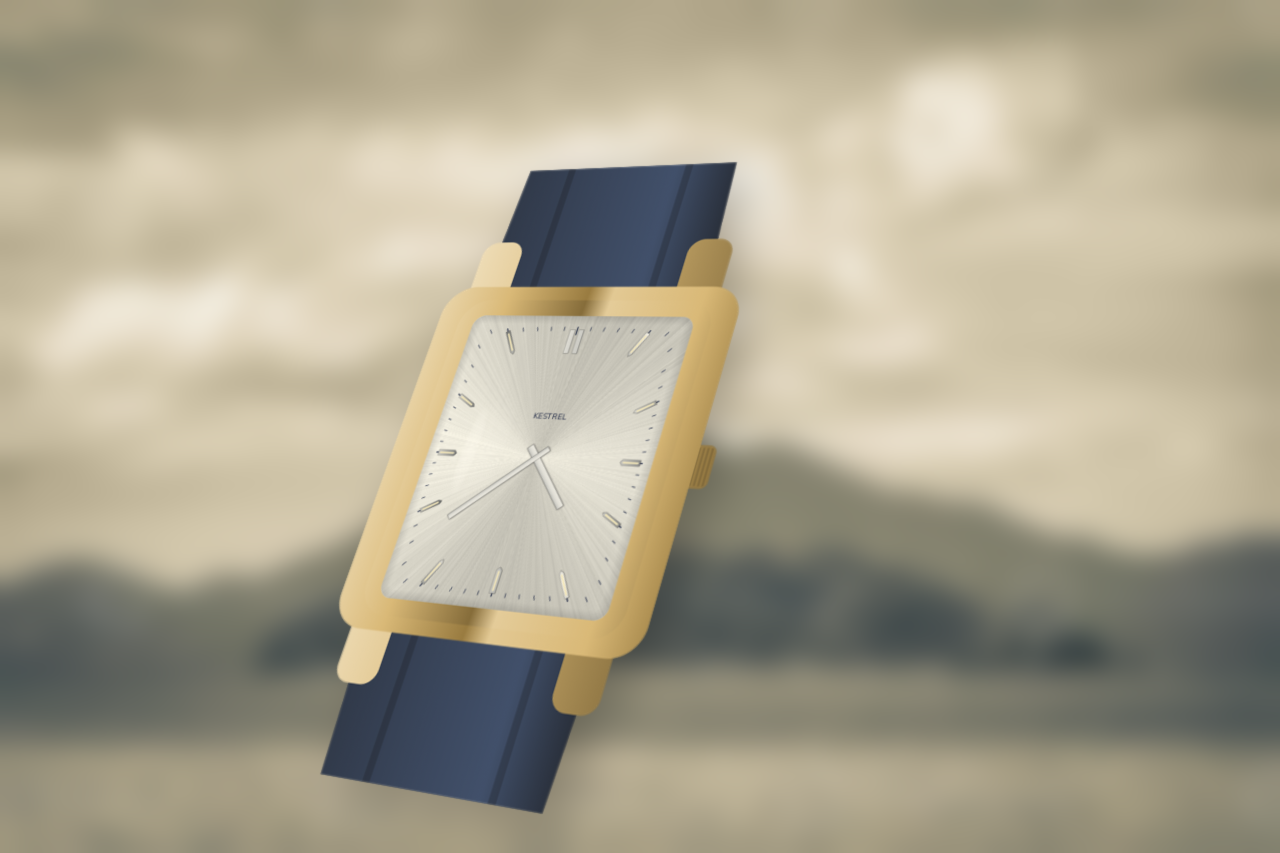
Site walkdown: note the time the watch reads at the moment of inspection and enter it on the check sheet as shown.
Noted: 4:38
